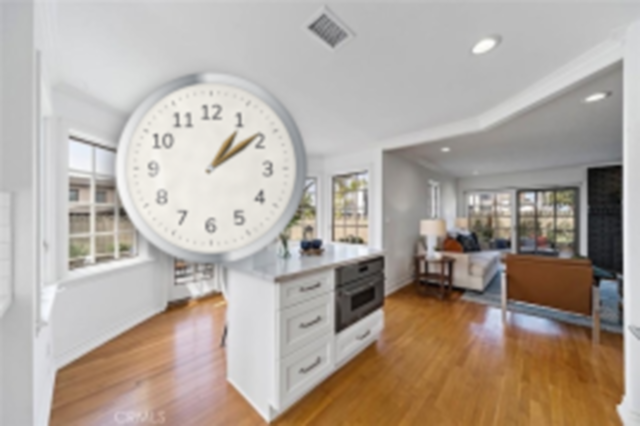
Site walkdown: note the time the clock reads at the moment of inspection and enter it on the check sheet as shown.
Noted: 1:09
